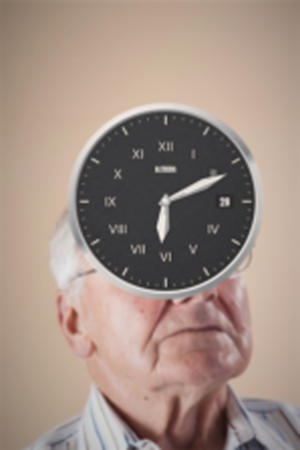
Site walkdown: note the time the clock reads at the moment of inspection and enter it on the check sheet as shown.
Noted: 6:11
